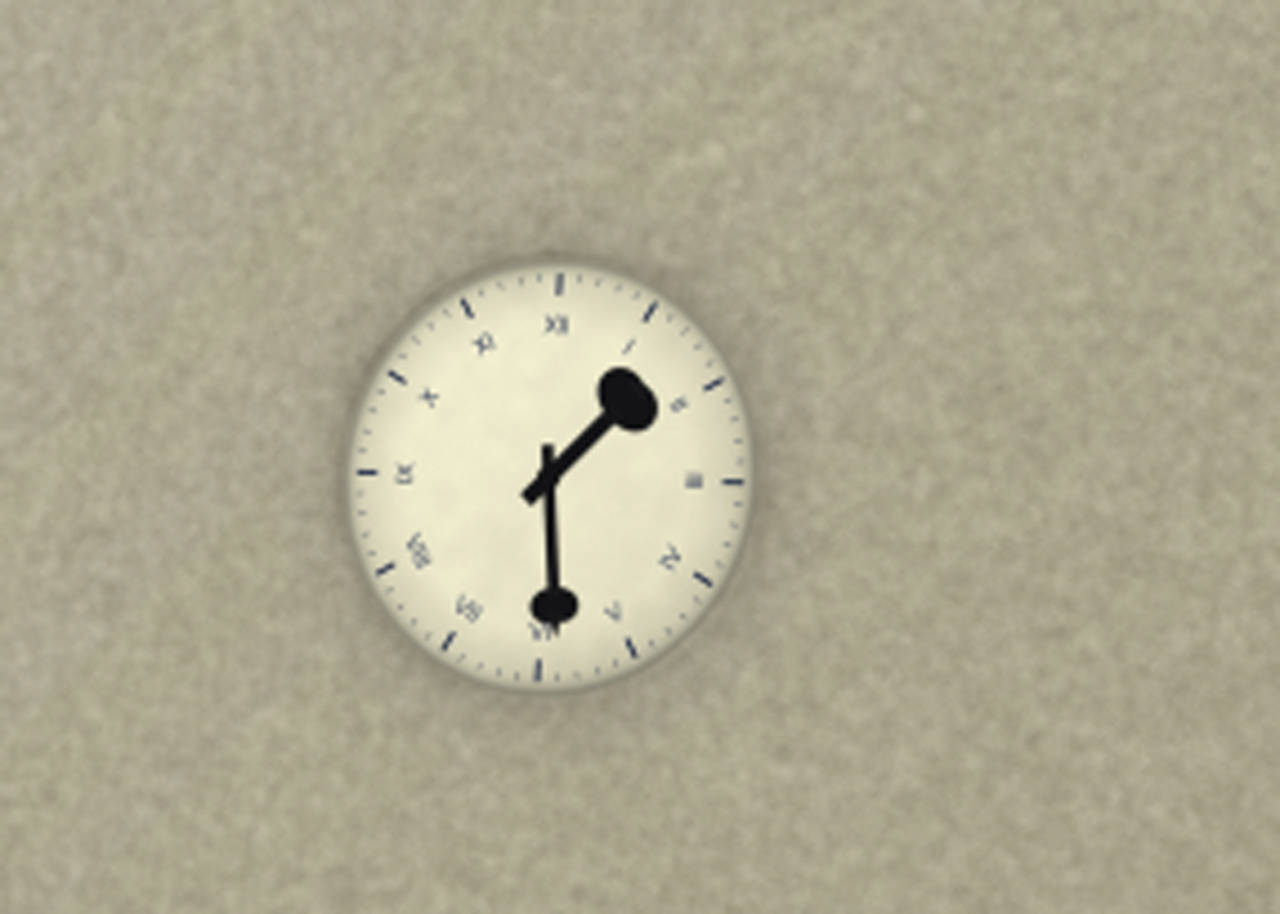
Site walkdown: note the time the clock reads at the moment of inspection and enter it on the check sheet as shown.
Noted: 1:29
